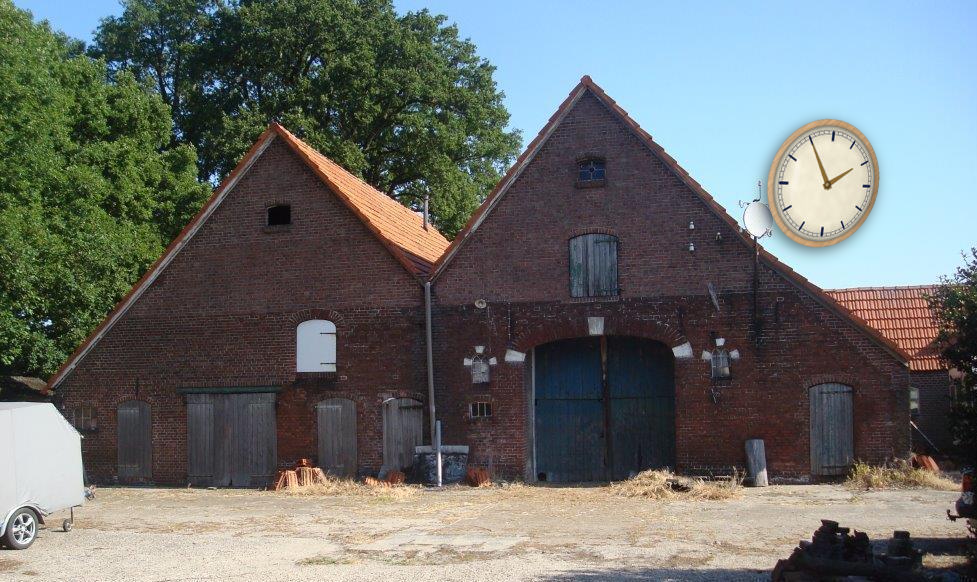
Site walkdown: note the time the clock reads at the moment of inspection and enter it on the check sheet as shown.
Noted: 1:55
